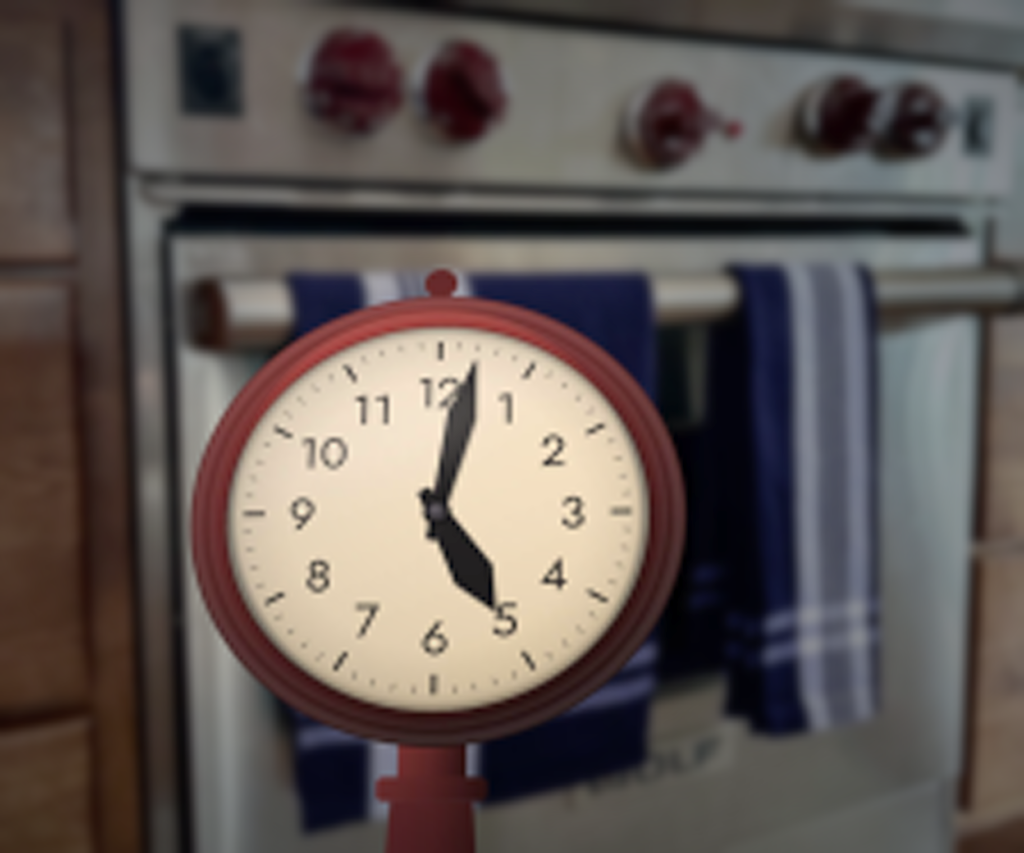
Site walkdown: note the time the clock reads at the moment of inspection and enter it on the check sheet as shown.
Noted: 5:02
